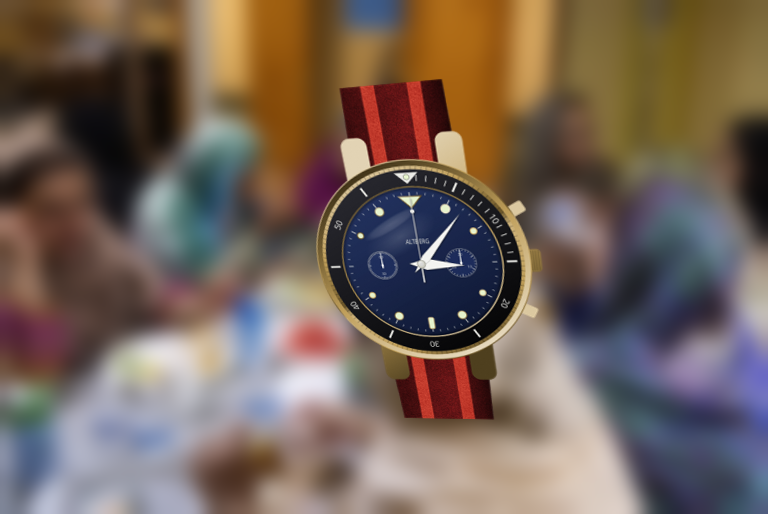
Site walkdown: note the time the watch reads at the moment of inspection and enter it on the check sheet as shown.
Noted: 3:07
